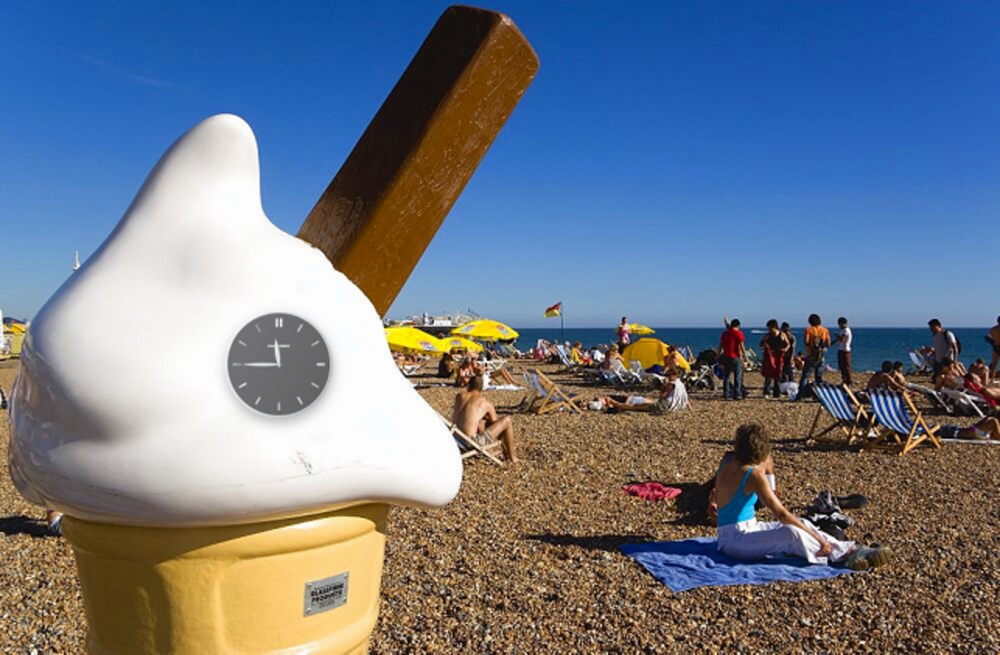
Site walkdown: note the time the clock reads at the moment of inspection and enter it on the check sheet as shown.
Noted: 11:45
